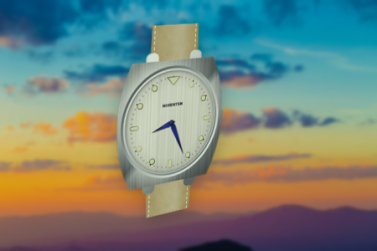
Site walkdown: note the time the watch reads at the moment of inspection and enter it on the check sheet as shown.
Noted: 8:26
